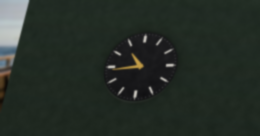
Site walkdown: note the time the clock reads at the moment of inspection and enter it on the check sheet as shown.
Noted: 10:44
